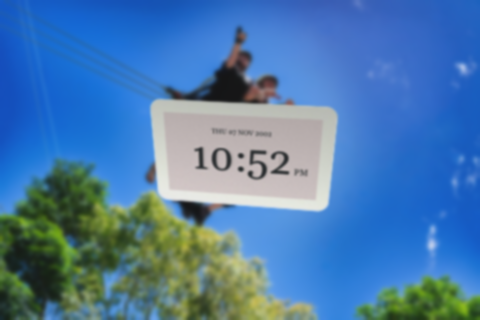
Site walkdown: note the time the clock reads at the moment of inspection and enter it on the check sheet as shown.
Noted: 10:52
